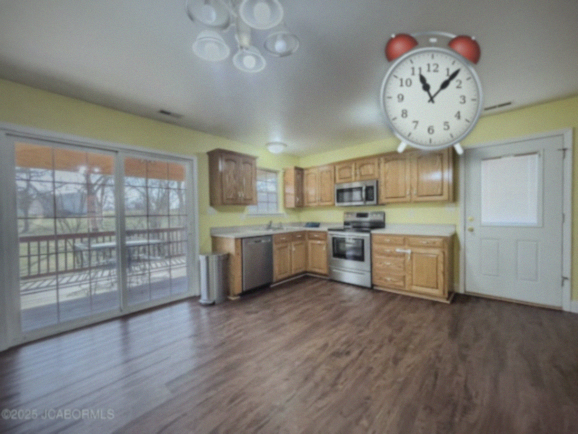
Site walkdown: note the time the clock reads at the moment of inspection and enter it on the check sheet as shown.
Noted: 11:07
